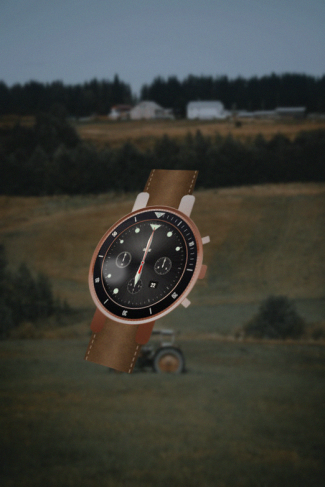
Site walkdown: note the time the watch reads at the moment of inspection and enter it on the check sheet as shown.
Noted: 6:00
